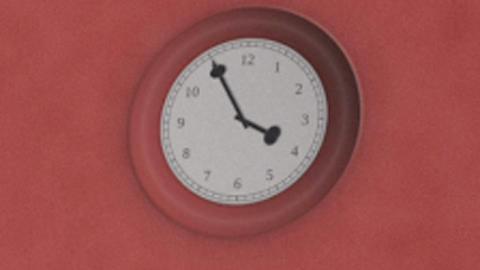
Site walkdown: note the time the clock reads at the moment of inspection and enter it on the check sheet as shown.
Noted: 3:55
